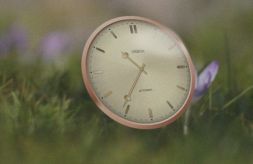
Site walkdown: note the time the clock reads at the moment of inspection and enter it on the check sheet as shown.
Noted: 10:36
